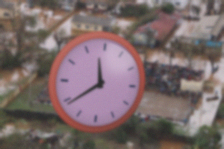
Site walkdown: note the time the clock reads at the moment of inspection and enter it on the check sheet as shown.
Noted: 11:39
